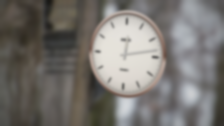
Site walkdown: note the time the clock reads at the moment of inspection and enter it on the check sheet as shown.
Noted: 12:13
